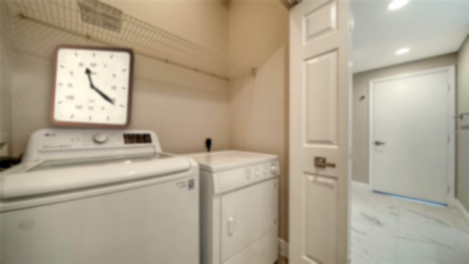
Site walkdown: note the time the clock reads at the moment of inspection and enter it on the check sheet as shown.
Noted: 11:21
